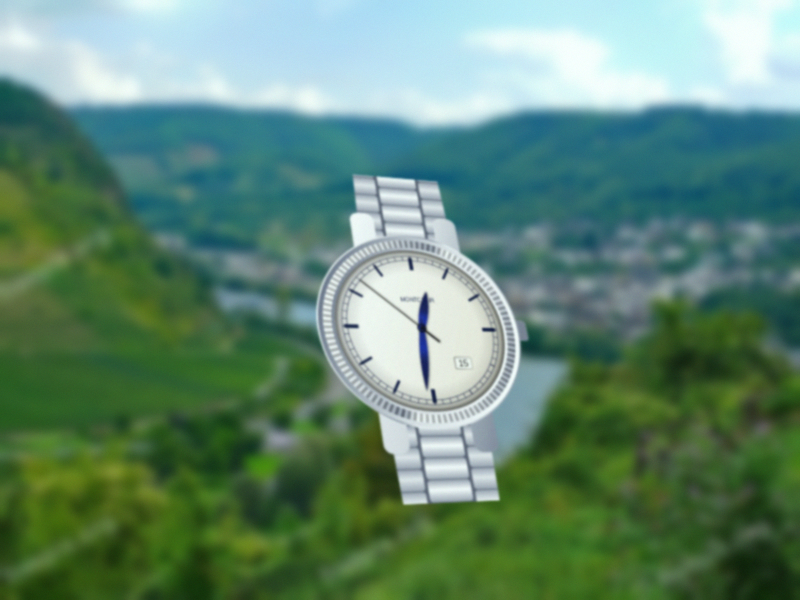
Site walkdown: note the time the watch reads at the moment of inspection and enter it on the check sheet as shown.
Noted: 12:30:52
